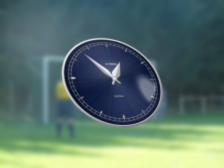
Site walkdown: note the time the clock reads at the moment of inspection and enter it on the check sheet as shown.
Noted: 12:53
